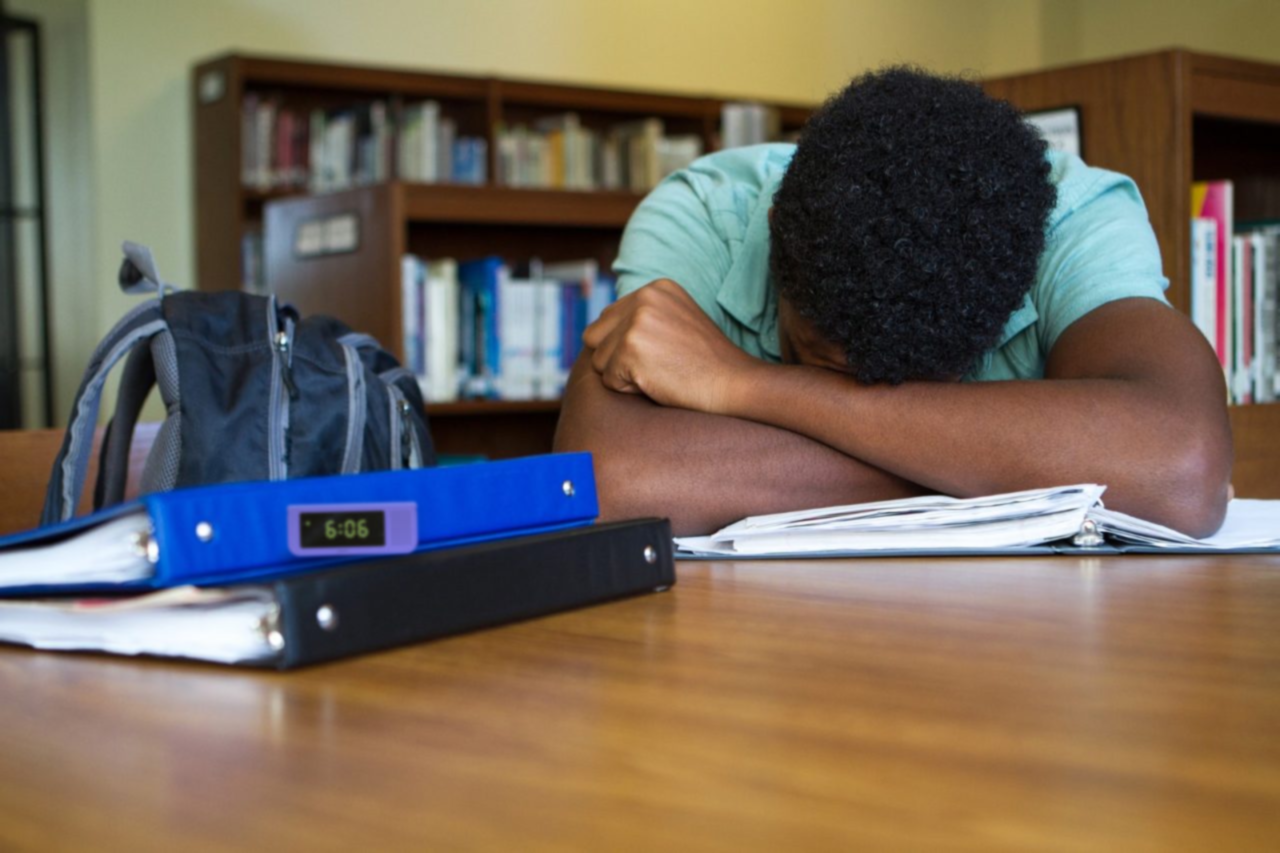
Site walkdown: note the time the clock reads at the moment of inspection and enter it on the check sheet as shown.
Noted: 6:06
